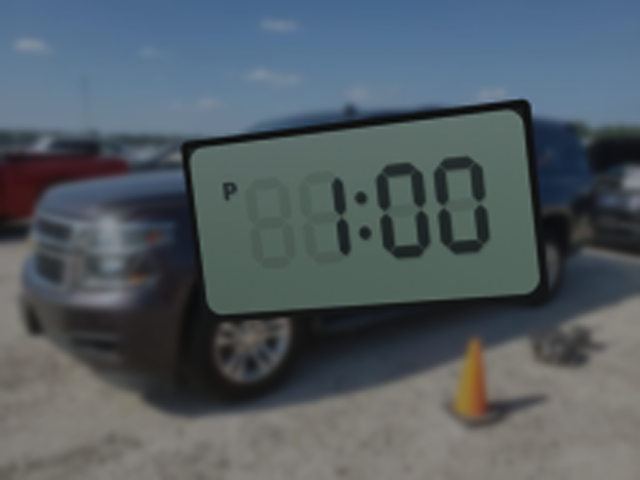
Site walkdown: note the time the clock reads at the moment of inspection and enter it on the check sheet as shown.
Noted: 1:00
